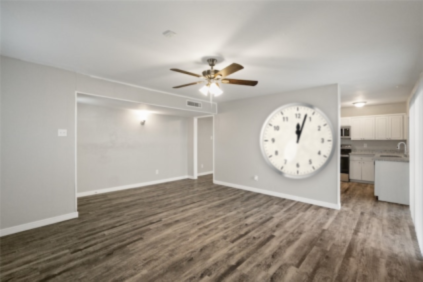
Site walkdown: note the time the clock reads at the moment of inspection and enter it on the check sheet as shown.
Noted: 12:03
